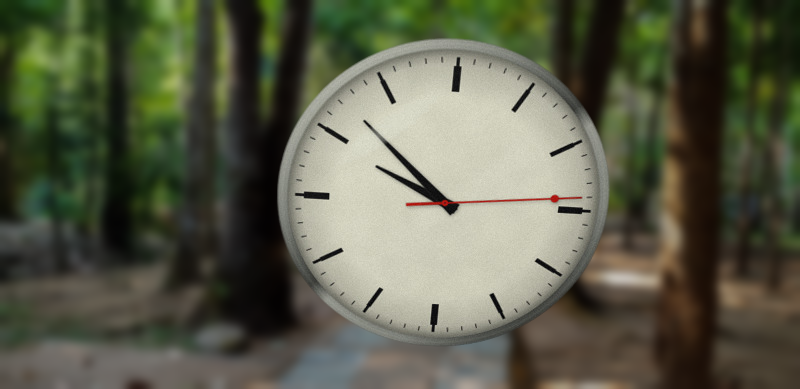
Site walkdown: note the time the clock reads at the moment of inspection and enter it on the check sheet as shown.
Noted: 9:52:14
